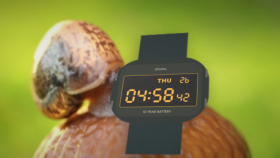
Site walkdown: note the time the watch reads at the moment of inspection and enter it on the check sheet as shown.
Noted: 4:58:42
